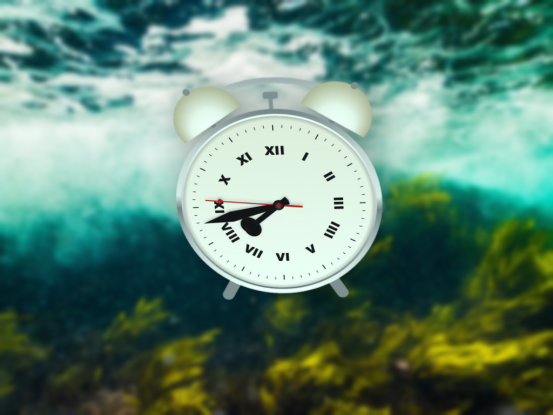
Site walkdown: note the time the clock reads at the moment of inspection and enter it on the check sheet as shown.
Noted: 7:42:46
